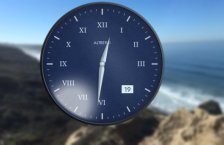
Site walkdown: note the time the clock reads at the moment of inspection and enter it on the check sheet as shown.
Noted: 12:31
